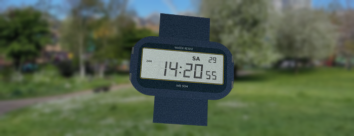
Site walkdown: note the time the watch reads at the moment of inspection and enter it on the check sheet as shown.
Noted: 14:20:55
